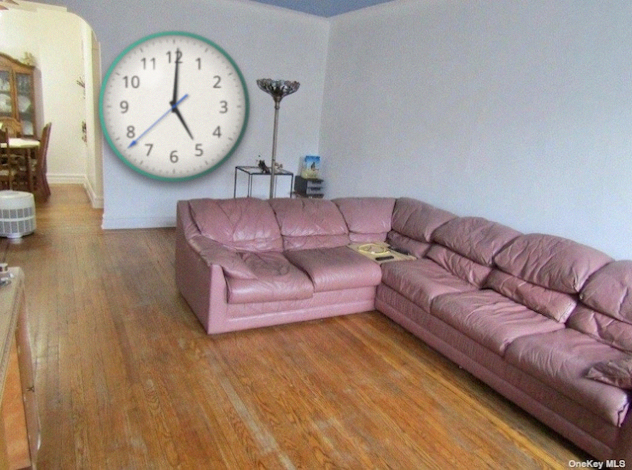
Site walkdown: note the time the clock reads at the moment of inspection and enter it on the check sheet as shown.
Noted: 5:00:38
